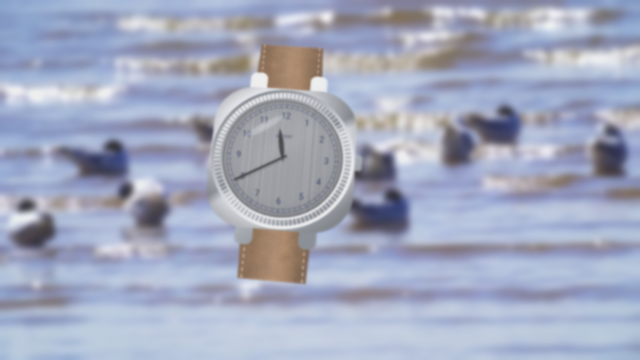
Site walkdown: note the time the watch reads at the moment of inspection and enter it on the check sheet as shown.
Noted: 11:40
